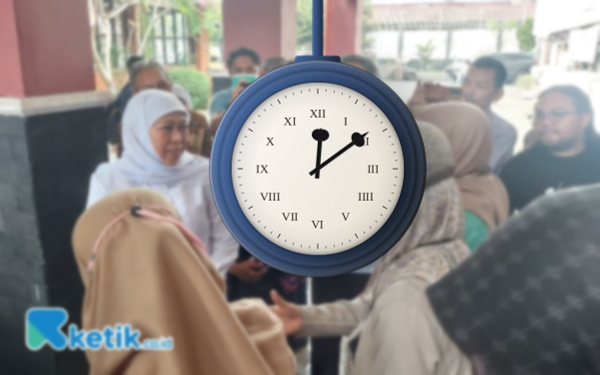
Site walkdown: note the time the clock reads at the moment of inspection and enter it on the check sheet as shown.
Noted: 12:09
